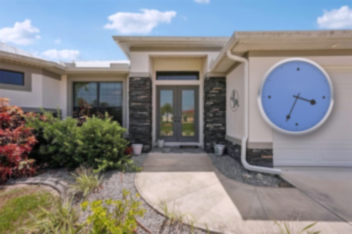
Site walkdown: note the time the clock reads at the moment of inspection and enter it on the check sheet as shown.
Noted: 3:34
